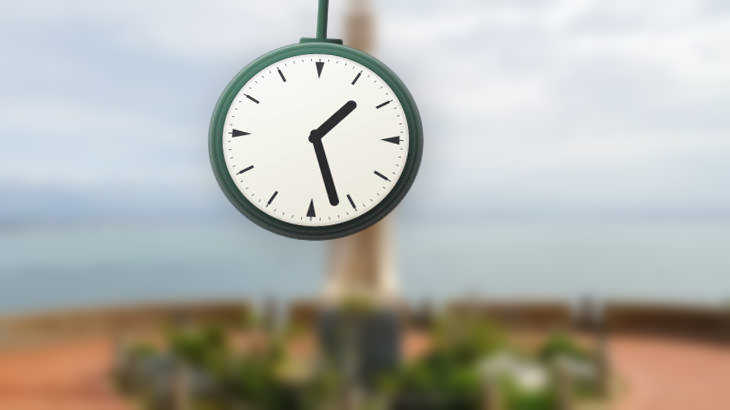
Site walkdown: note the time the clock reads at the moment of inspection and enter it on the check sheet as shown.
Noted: 1:27
